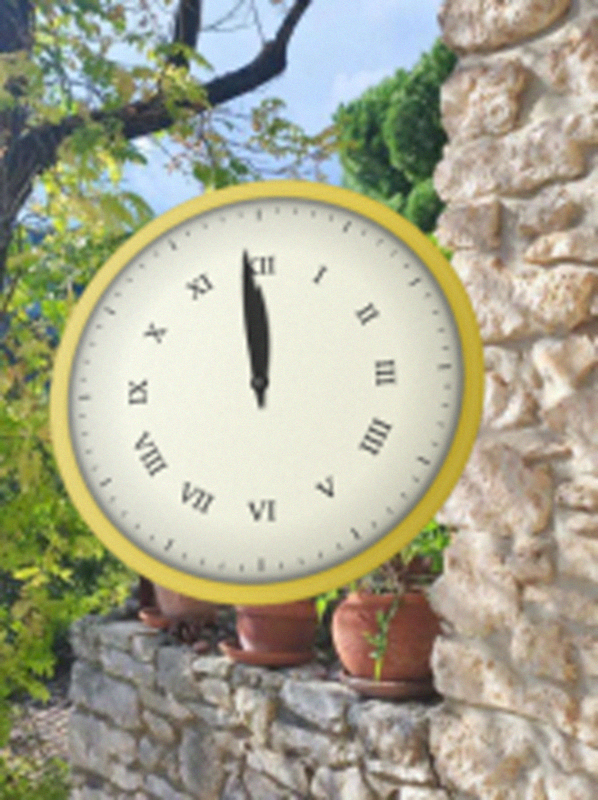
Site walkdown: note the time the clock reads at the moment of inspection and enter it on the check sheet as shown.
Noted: 11:59
